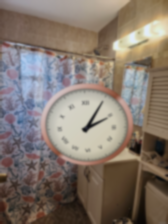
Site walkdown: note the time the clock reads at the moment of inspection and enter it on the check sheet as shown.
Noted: 2:05
